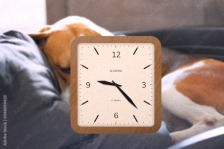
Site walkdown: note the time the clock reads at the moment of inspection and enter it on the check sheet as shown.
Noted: 9:23
